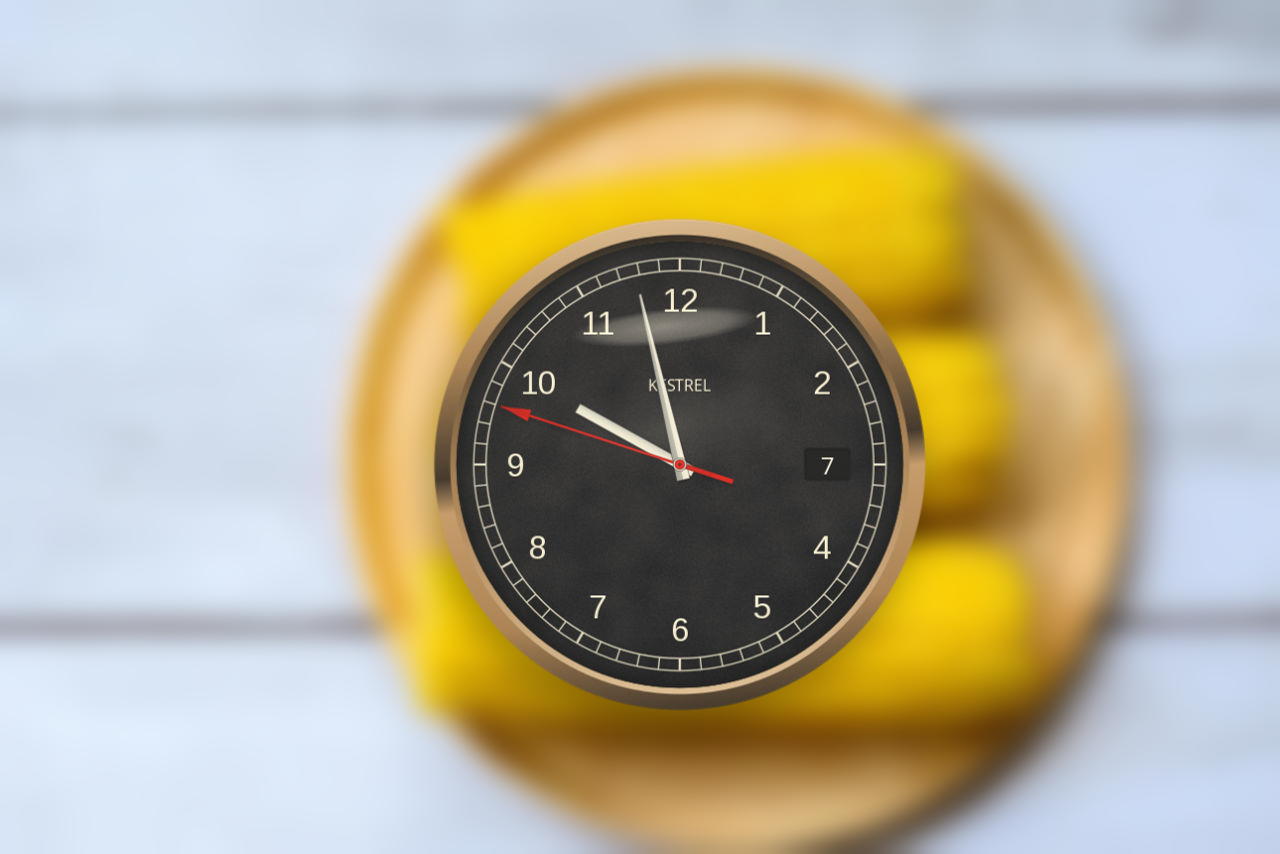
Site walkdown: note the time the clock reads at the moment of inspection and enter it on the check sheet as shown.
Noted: 9:57:48
